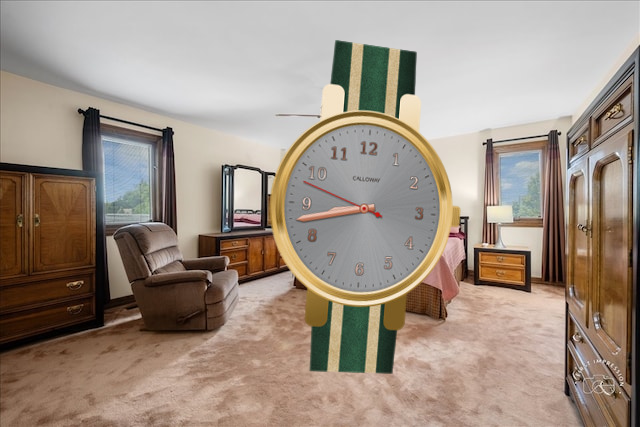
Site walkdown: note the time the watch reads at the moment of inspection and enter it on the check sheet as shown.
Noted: 8:42:48
